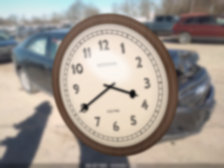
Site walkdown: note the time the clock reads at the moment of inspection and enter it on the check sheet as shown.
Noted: 3:40
